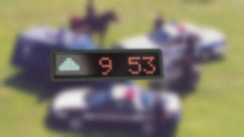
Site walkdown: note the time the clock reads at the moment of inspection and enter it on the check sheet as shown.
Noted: 9:53
